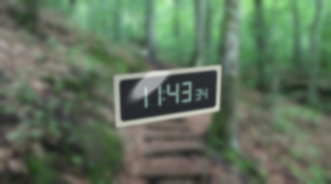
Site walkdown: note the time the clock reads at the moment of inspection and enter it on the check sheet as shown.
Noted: 11:43
